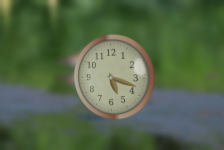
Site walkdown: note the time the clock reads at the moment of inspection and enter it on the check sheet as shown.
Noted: 5:18
